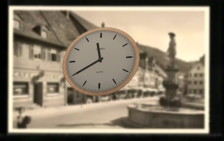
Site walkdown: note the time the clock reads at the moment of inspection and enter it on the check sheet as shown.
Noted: 11:40
